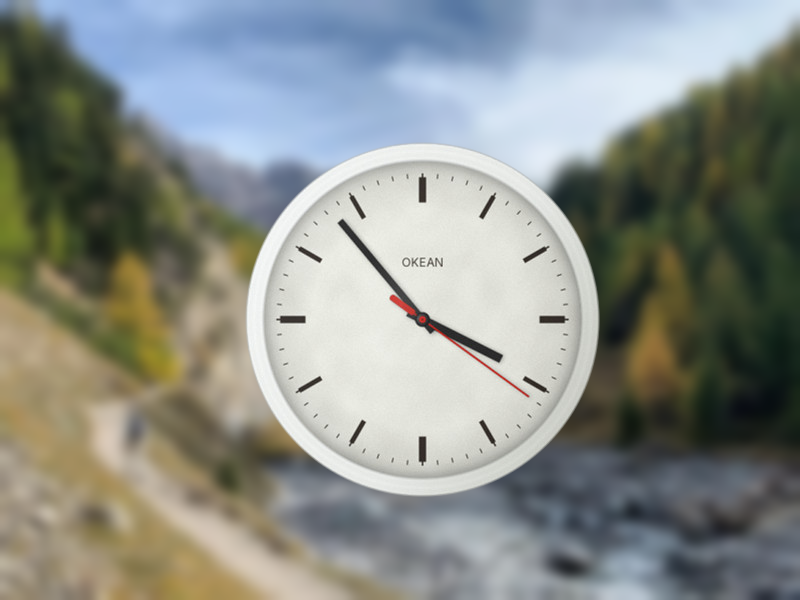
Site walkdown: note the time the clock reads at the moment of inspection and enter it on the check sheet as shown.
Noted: 3:53:21
